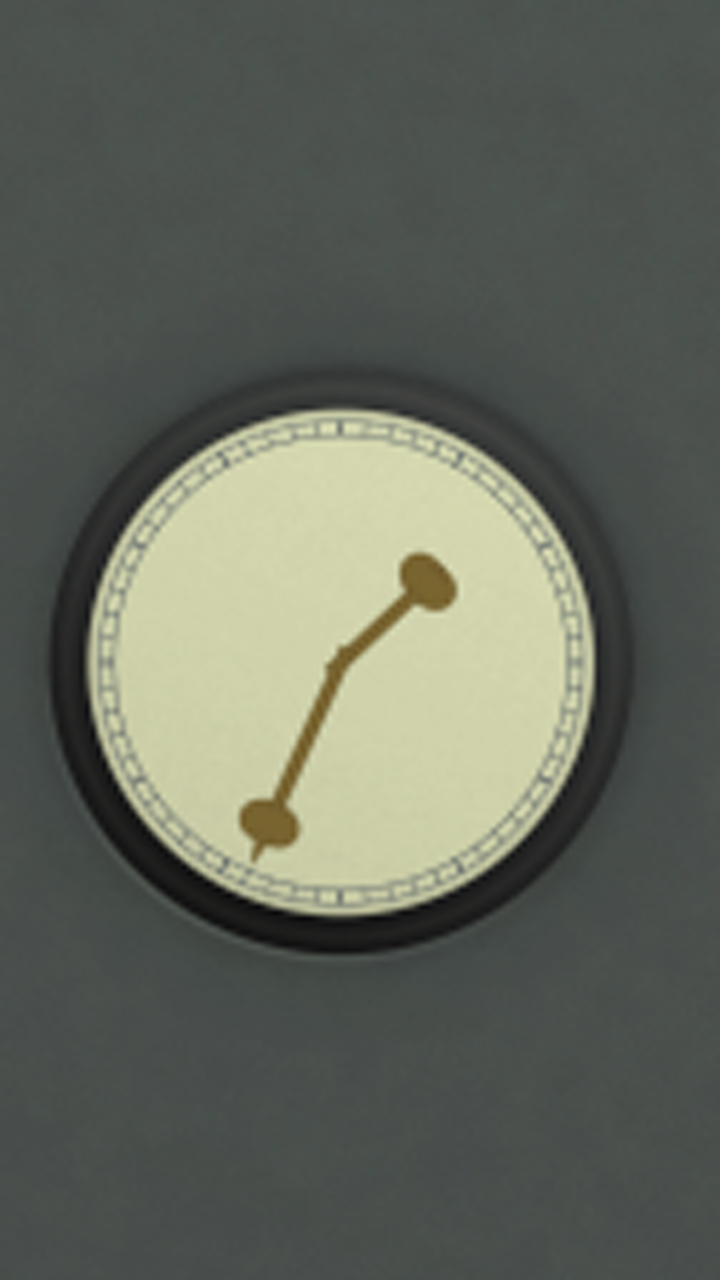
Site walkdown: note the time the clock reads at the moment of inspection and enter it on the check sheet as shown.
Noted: 1:34
